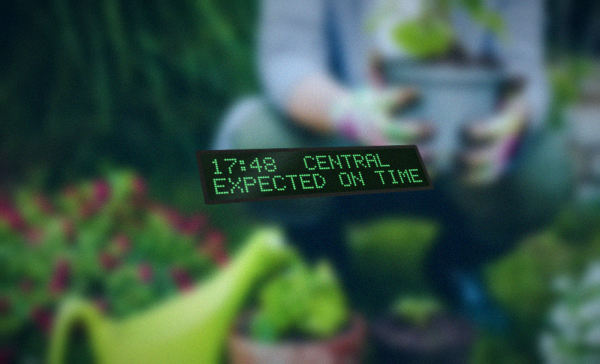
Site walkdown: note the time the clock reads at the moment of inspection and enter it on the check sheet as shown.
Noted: 17:48
